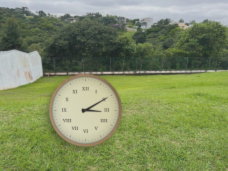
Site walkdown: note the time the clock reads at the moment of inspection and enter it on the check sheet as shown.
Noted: 3:10
